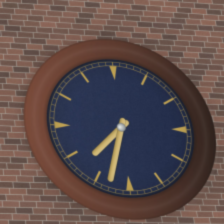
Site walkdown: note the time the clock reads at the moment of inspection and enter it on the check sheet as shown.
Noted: 7:33
